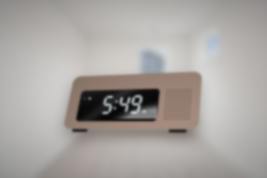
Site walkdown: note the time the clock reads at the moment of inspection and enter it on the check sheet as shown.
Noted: 5:49
